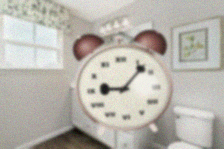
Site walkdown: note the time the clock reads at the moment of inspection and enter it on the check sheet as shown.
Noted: 9:07
